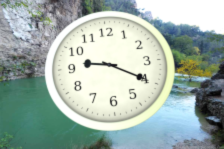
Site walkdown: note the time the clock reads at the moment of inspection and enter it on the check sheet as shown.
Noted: 9:20
